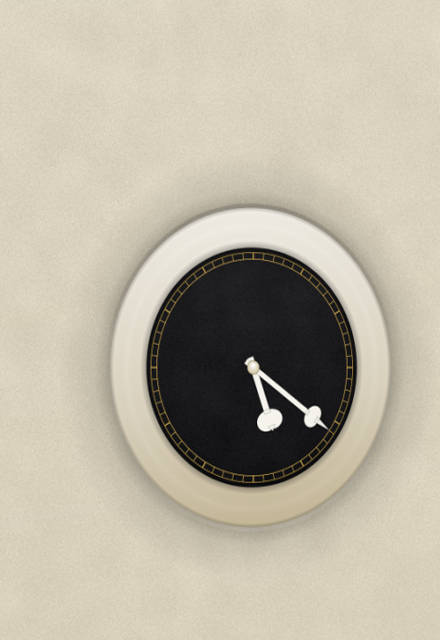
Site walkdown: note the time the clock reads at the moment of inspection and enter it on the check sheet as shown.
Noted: 5:21
